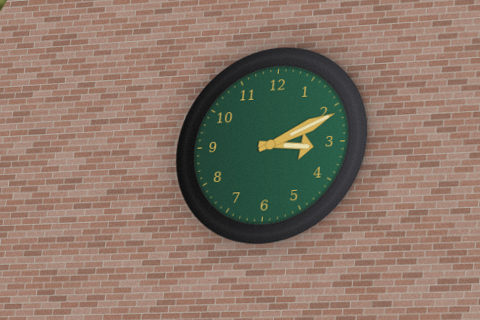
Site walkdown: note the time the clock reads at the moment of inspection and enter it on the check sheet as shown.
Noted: 3:11
